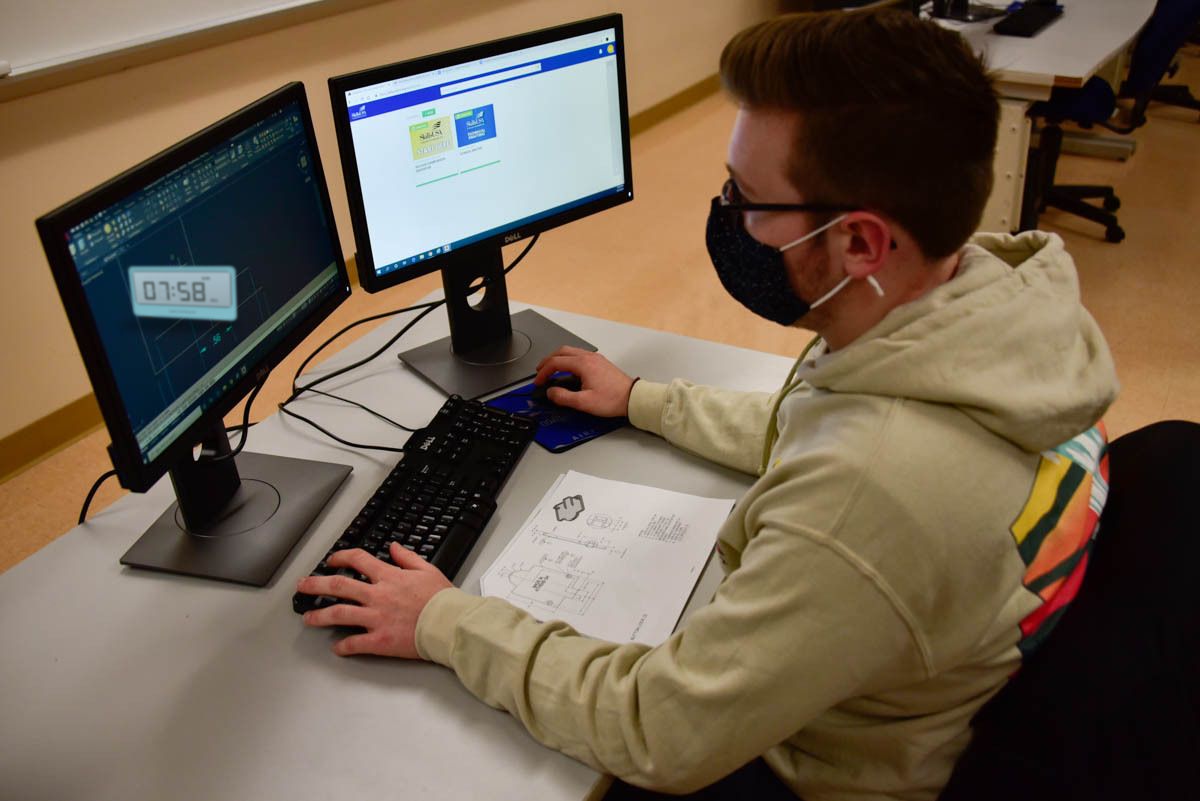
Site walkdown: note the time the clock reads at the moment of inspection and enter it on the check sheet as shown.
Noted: 7:58
